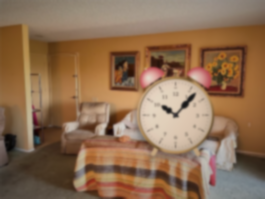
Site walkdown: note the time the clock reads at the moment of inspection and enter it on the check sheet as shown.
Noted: 10:07
